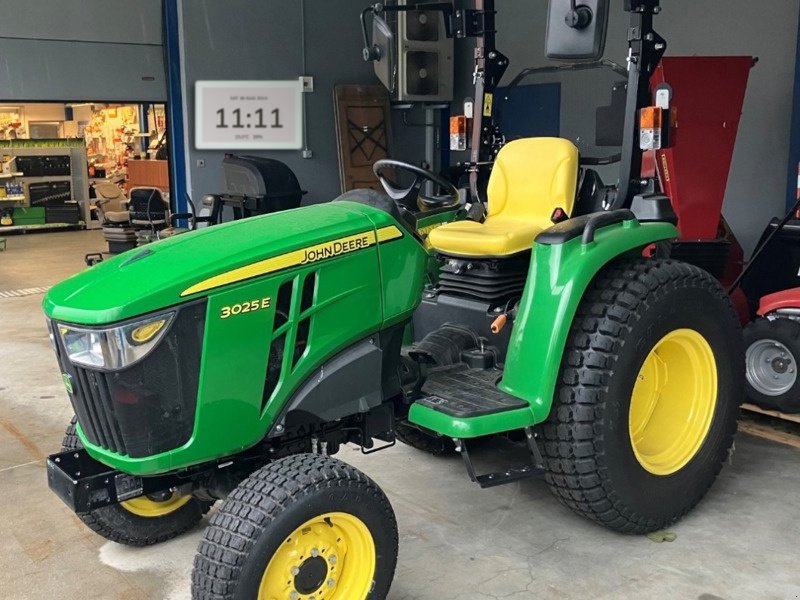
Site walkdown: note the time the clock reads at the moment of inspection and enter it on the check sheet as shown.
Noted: 11:11
